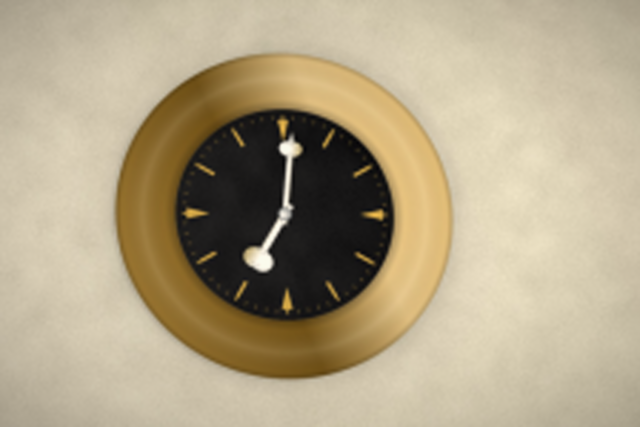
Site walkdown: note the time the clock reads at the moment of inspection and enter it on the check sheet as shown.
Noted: 7:01
